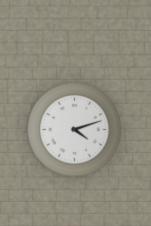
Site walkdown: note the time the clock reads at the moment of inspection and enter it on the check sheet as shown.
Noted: 4:12
